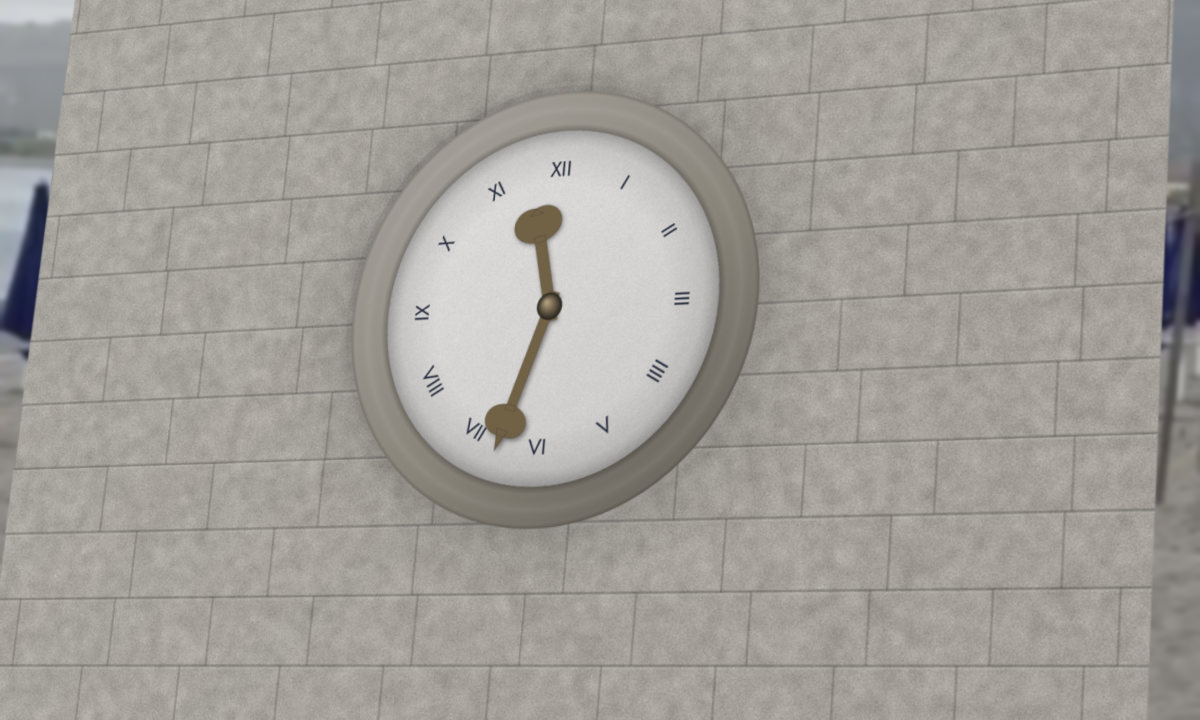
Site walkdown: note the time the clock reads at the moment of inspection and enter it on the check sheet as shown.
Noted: 11:33
